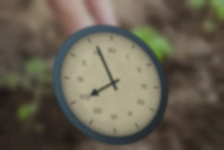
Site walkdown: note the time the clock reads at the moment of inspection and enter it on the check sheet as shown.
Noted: 7:56
